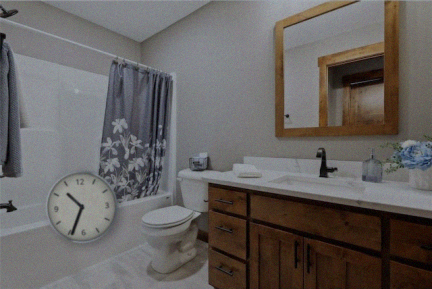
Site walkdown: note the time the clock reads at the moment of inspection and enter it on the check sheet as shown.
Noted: 10:34
